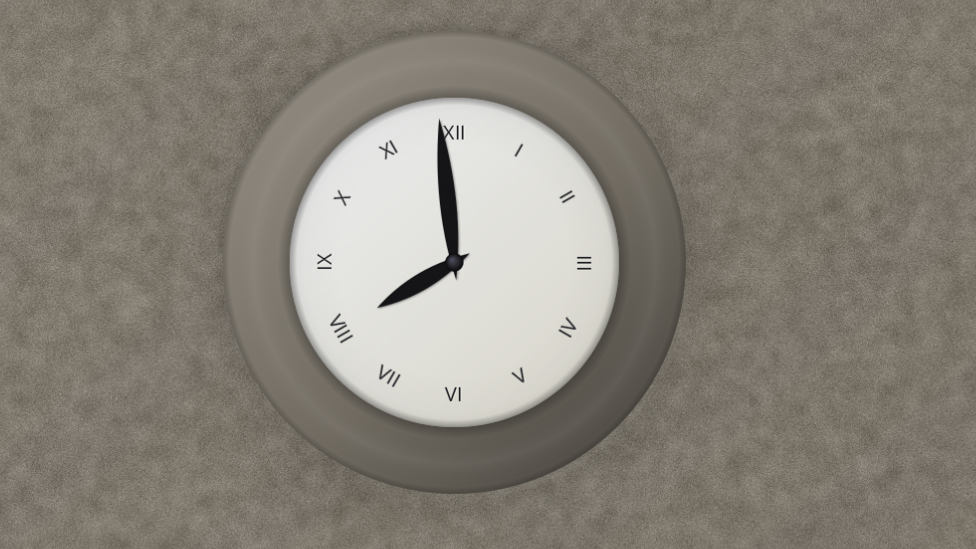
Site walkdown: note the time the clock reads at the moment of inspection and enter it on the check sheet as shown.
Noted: 7:59
